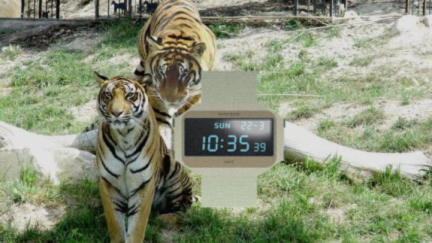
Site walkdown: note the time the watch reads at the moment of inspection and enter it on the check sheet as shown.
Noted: 10:35
